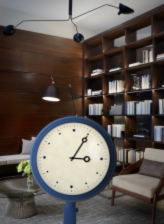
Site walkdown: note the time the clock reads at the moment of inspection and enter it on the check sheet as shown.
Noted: 3:05
